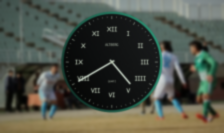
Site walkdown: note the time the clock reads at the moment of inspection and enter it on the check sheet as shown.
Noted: 4:40
